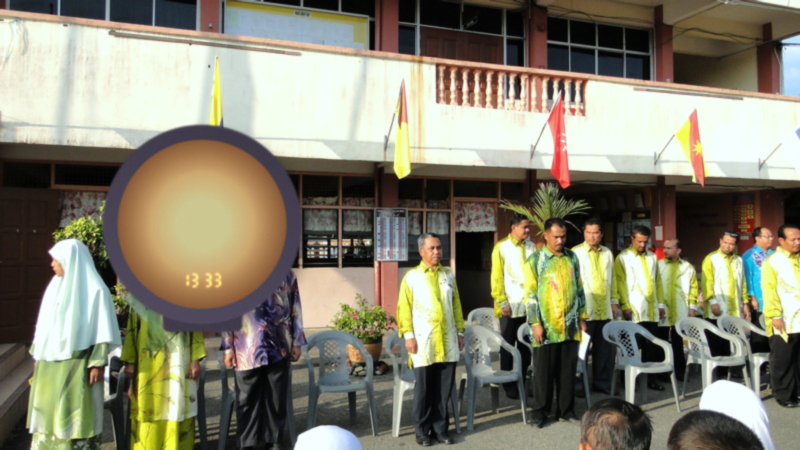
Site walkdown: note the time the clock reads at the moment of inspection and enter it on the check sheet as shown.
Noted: 13:33
